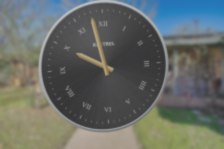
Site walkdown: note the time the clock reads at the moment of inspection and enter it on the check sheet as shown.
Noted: 9:58
